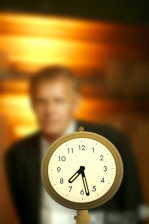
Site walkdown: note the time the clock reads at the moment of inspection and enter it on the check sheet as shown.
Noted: 7:28
